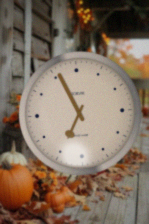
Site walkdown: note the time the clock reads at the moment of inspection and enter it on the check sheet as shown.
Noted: 6:56
